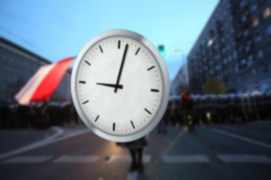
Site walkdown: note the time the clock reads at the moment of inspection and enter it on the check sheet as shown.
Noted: 9:02
